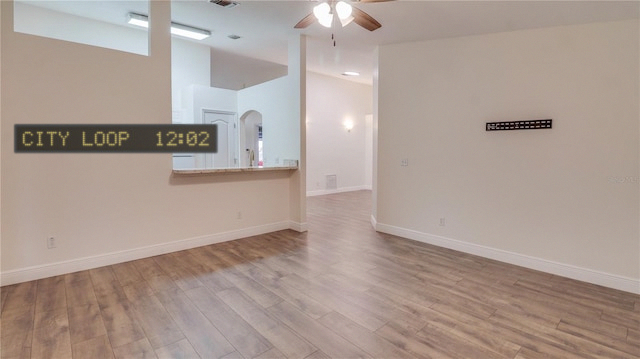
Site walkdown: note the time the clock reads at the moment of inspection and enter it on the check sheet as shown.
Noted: 12:02
